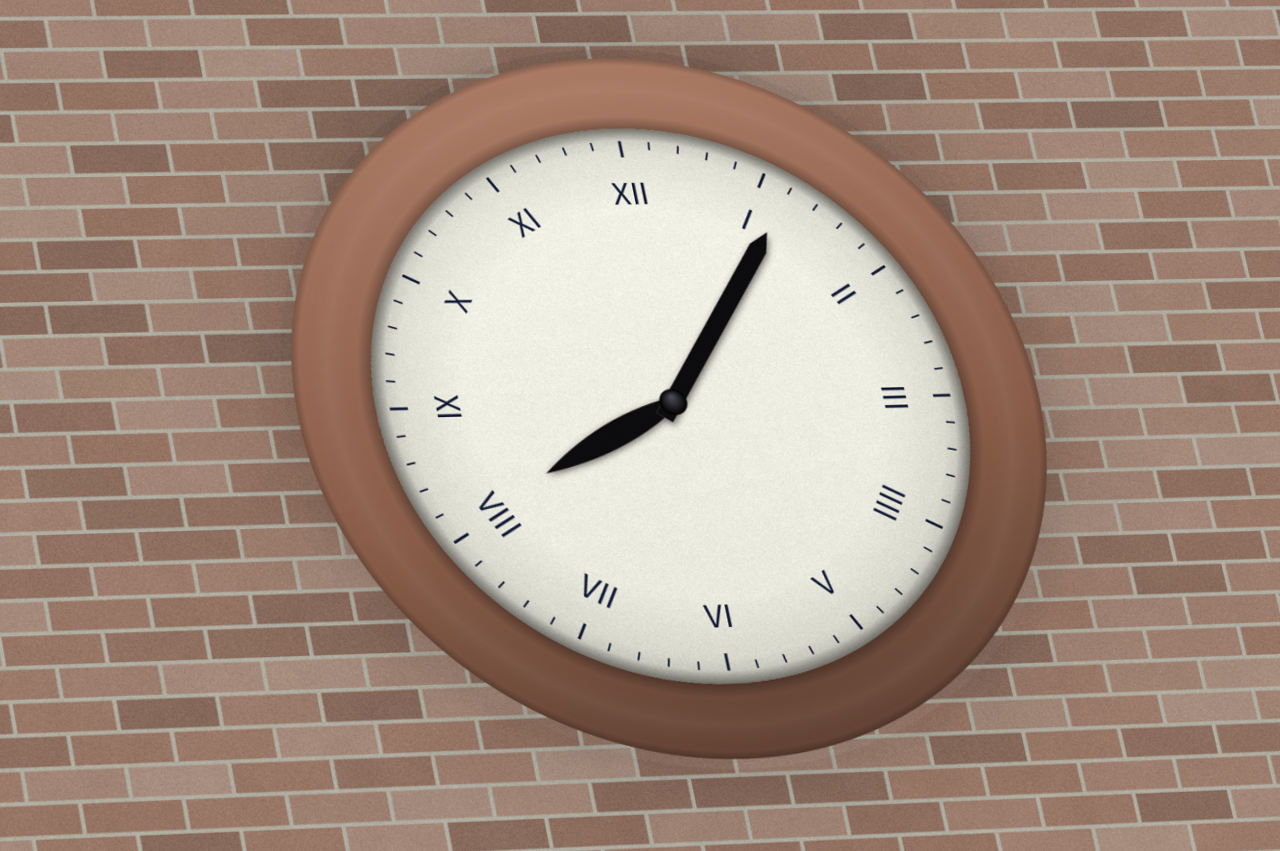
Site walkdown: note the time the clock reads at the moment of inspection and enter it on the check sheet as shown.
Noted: 8:06
